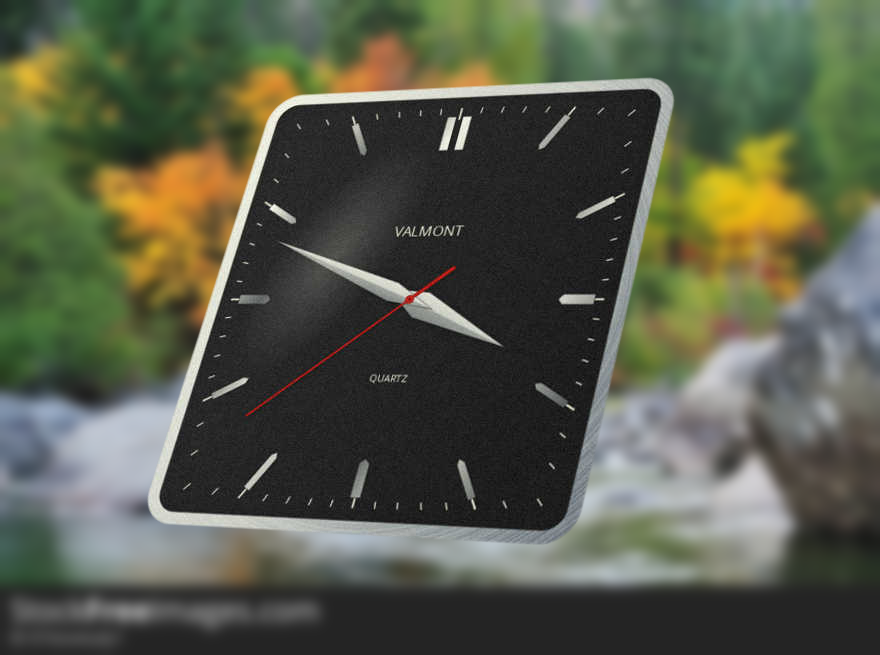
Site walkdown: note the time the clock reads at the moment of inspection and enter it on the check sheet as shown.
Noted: 3:48:38
